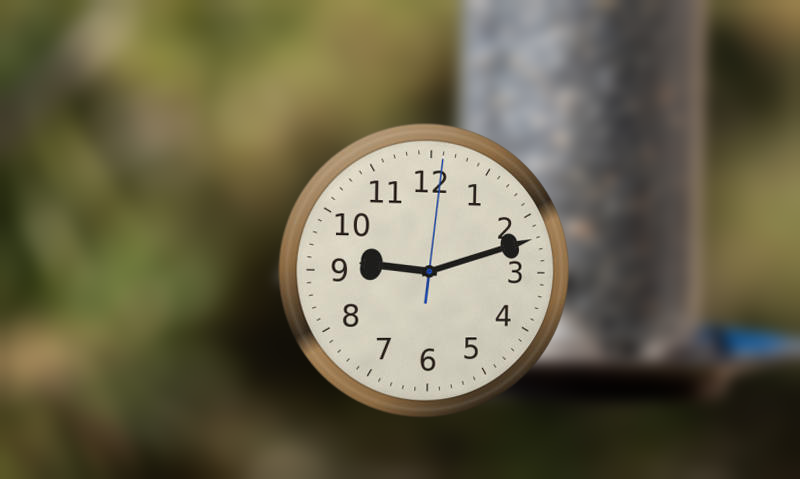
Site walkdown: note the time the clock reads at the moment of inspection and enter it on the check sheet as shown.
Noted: 9:12:01
